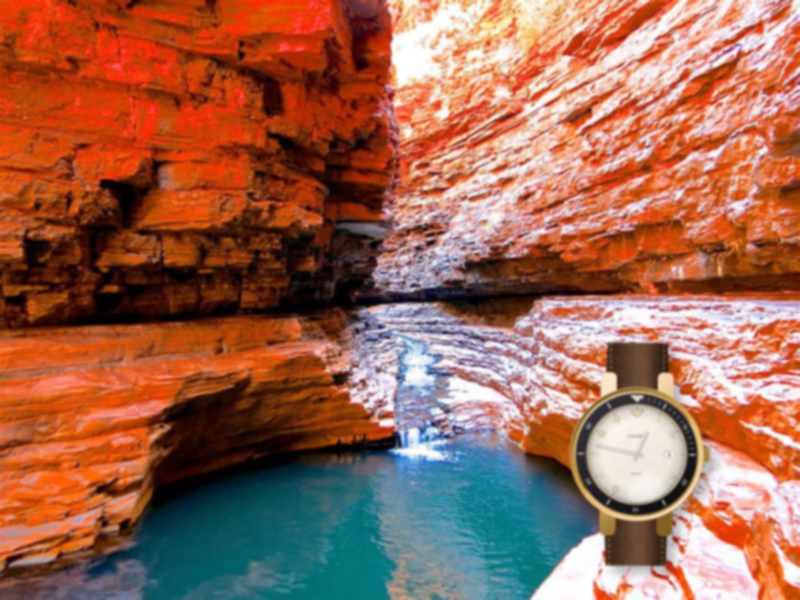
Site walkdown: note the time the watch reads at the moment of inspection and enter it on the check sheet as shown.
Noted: 12:47
